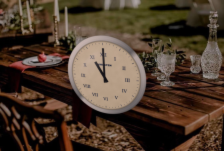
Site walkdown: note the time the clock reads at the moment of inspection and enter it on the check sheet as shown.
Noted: 11:00
